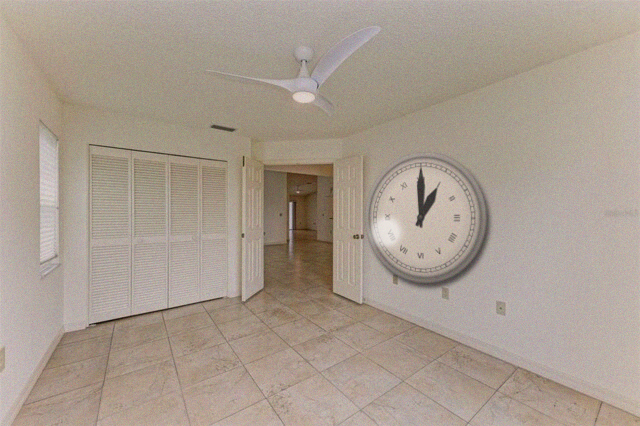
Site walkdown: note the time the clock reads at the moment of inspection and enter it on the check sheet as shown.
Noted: 1:00
